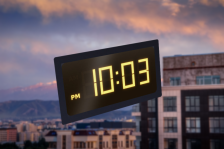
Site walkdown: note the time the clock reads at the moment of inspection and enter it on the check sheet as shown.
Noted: 10:03
